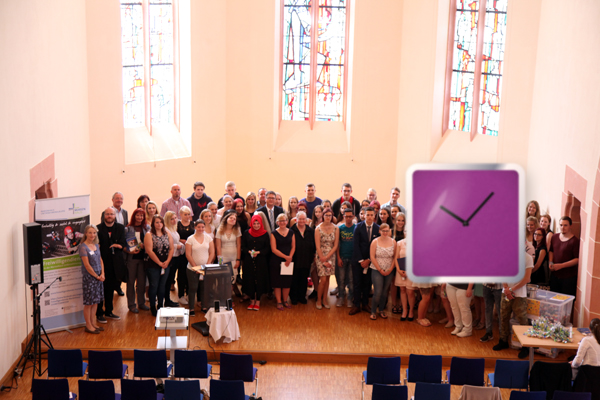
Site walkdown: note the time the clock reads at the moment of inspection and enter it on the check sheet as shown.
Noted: 10:07
